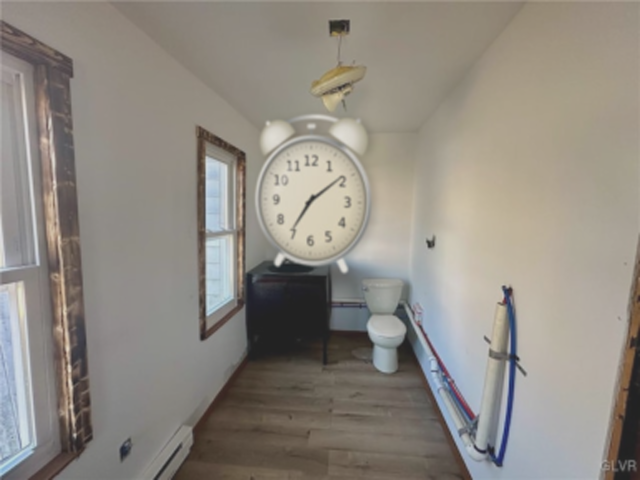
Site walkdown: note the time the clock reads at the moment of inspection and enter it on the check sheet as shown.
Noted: 7:09
